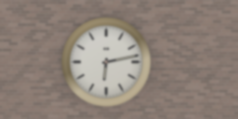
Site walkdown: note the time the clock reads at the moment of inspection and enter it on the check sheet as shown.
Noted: 6:13
